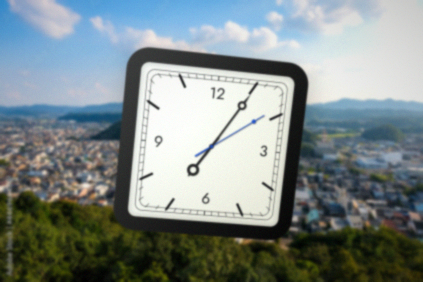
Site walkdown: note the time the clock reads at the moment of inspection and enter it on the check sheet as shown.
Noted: 7:05:09
